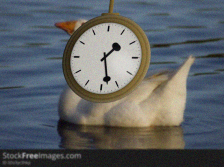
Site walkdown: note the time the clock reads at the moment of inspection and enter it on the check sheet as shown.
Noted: 1:28
